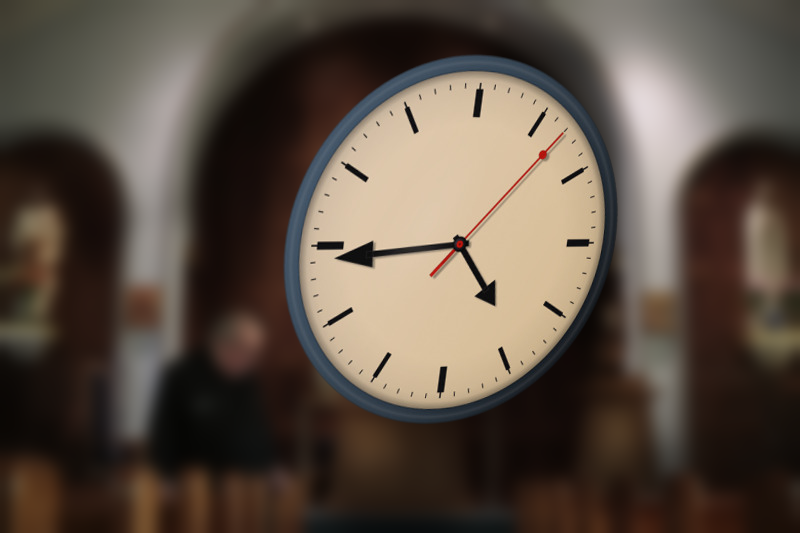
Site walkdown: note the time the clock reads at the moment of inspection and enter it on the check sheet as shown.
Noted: 4:44:07
